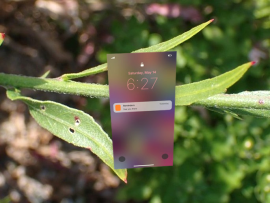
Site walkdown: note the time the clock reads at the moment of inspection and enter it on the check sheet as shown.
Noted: 6:27
